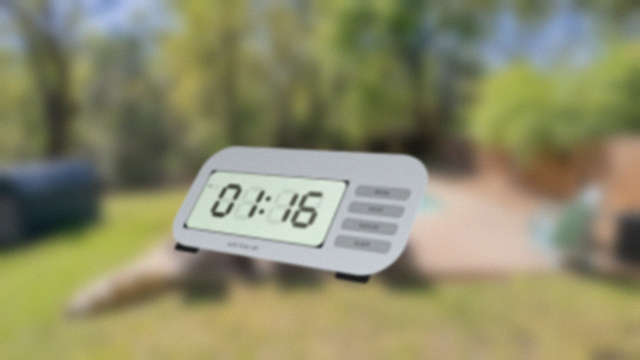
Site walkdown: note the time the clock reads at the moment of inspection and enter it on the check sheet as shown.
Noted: 1:16
